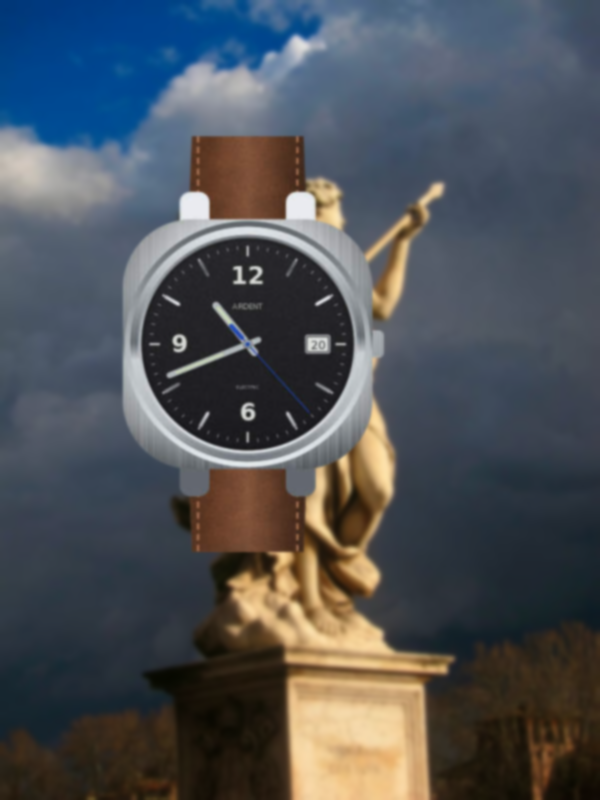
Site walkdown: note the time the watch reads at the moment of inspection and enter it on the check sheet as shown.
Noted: 10:41:23
